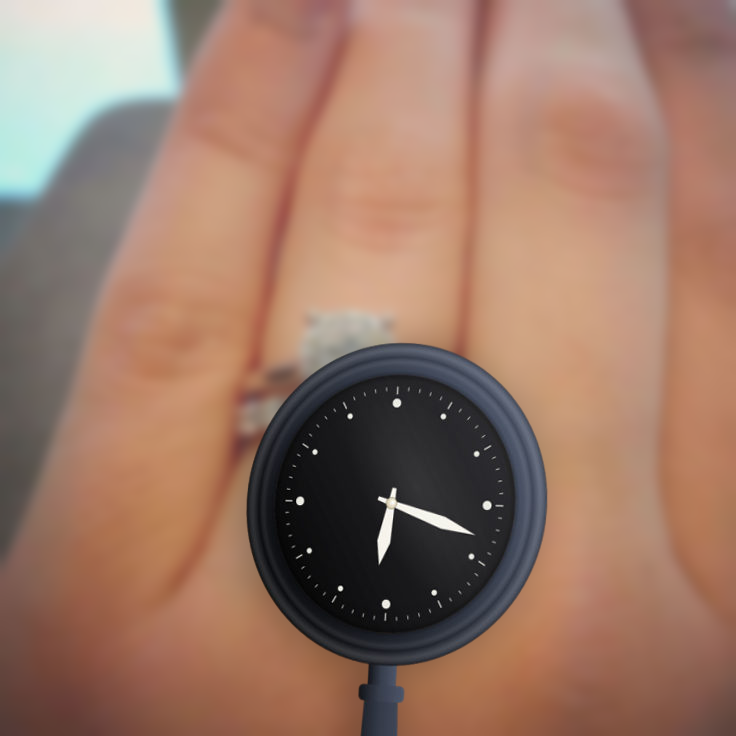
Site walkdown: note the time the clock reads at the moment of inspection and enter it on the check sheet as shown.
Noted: 6:18
